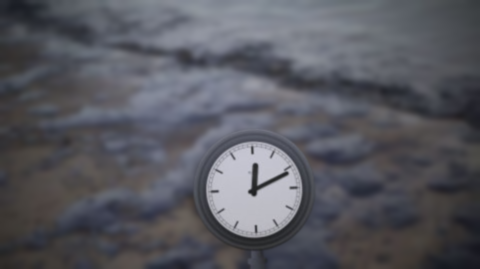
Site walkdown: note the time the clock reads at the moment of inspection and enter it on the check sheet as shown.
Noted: 12:11
